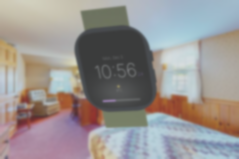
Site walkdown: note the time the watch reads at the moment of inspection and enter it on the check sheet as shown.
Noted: 10:56
